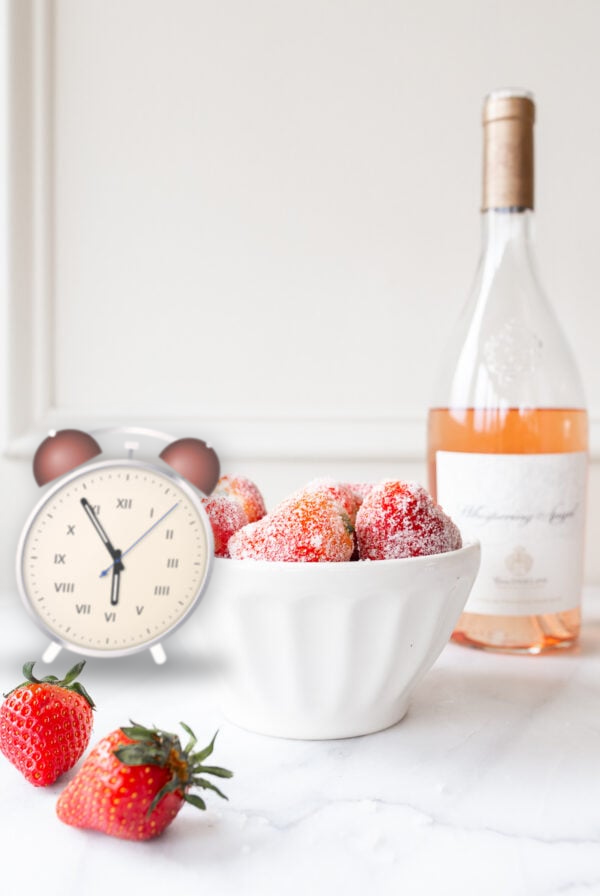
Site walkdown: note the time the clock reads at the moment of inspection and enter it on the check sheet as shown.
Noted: 5:54:07
